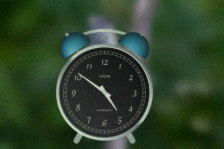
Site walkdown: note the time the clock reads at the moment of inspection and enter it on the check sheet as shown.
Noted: 4:51
